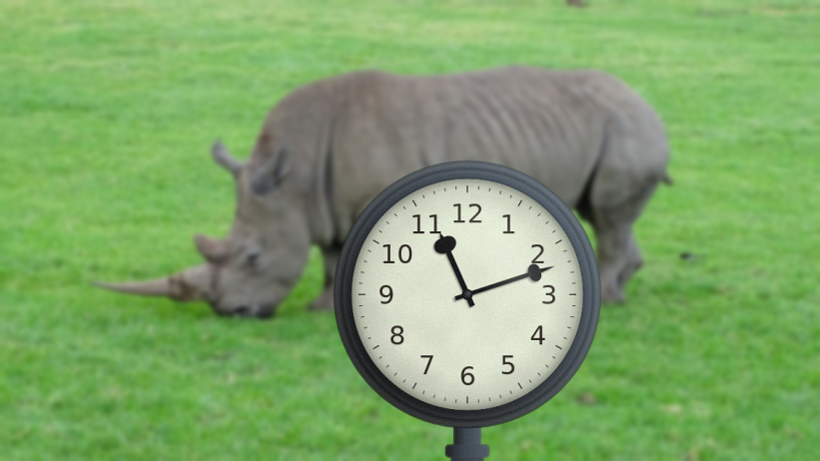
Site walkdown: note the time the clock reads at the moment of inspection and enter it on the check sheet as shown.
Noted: 11:12
